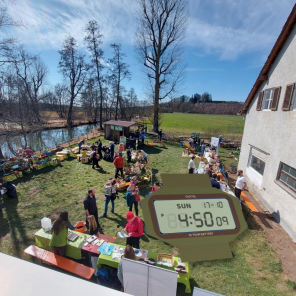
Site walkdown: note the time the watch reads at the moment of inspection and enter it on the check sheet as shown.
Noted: 4:50:09
